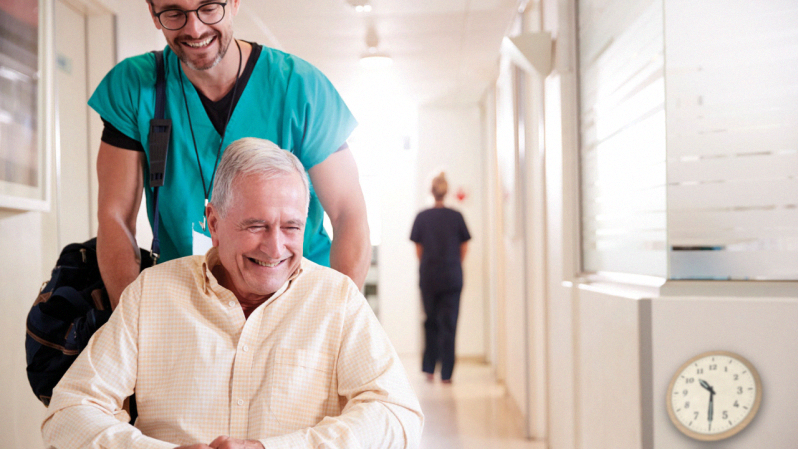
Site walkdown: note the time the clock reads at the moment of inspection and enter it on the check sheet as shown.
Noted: 10:30
